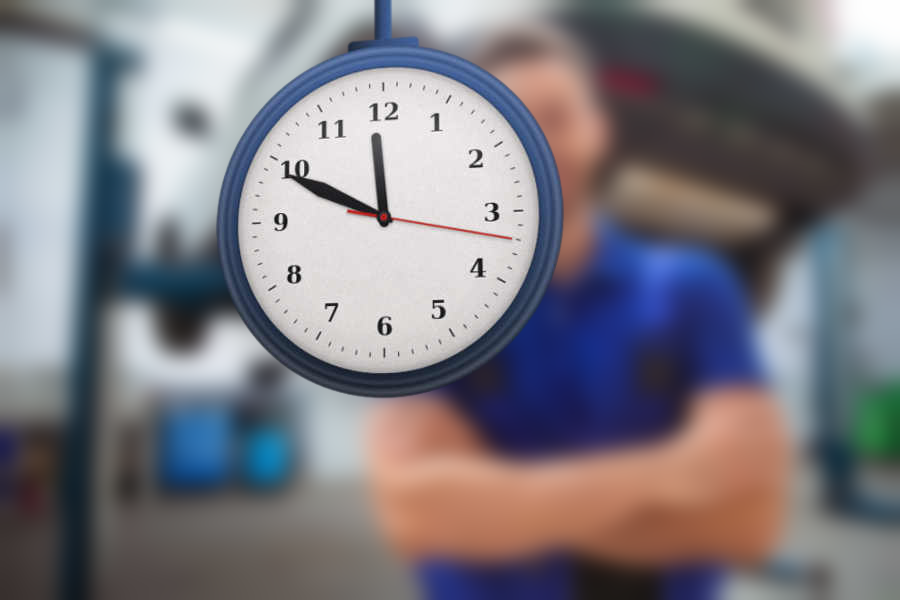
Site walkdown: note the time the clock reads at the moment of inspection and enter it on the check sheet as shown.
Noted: 11:49:17
